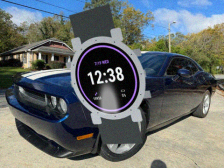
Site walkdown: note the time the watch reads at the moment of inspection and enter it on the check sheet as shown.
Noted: 12:38
